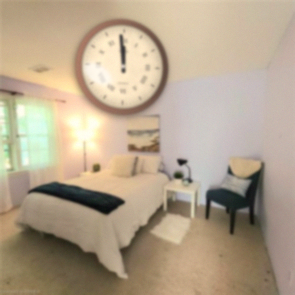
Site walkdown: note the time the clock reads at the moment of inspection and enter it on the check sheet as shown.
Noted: 11:59
